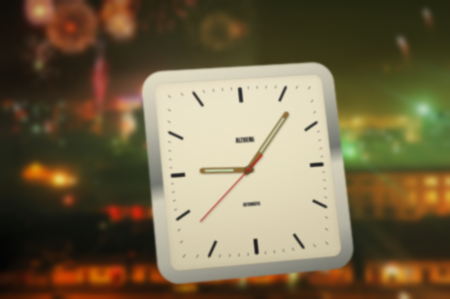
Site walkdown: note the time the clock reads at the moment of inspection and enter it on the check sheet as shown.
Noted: 9:06:38
